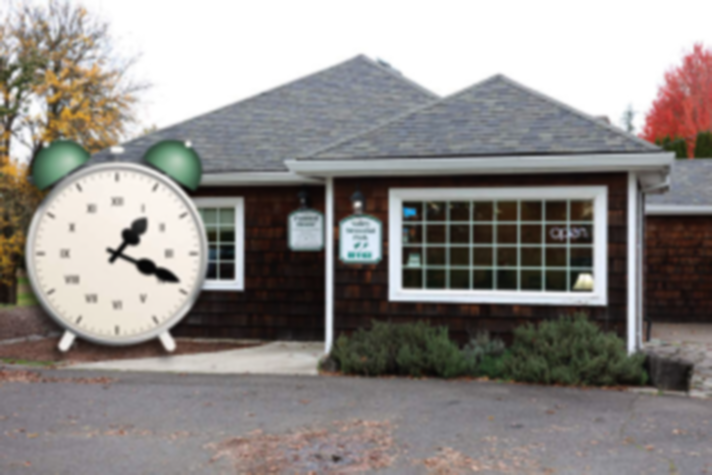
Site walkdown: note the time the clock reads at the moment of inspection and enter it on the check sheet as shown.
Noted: 1:19
